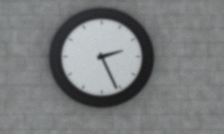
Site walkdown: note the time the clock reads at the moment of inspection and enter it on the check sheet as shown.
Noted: 2:26
